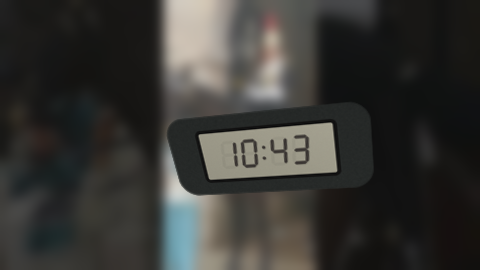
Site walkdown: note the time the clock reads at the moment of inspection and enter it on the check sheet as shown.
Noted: 10:43
